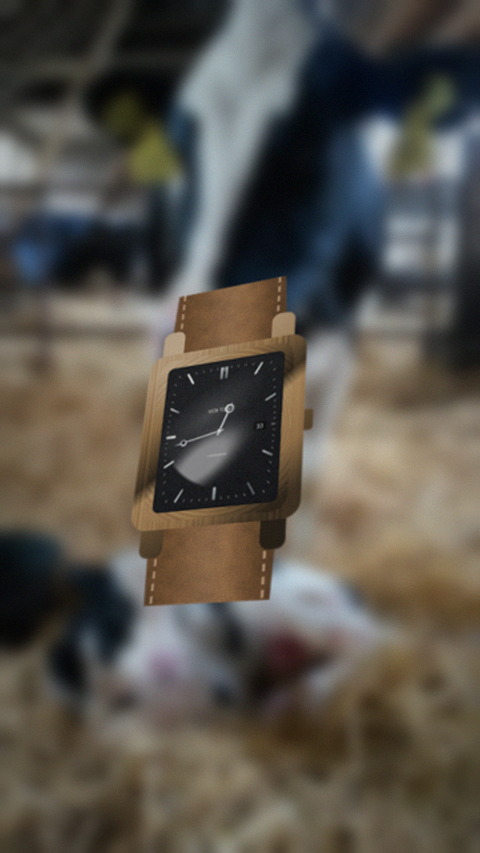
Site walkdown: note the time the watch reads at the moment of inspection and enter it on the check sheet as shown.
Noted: 12:43
